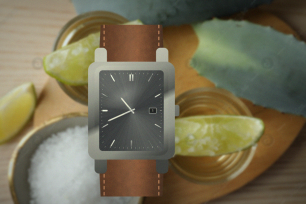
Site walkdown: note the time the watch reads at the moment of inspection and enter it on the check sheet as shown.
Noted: 10:41
